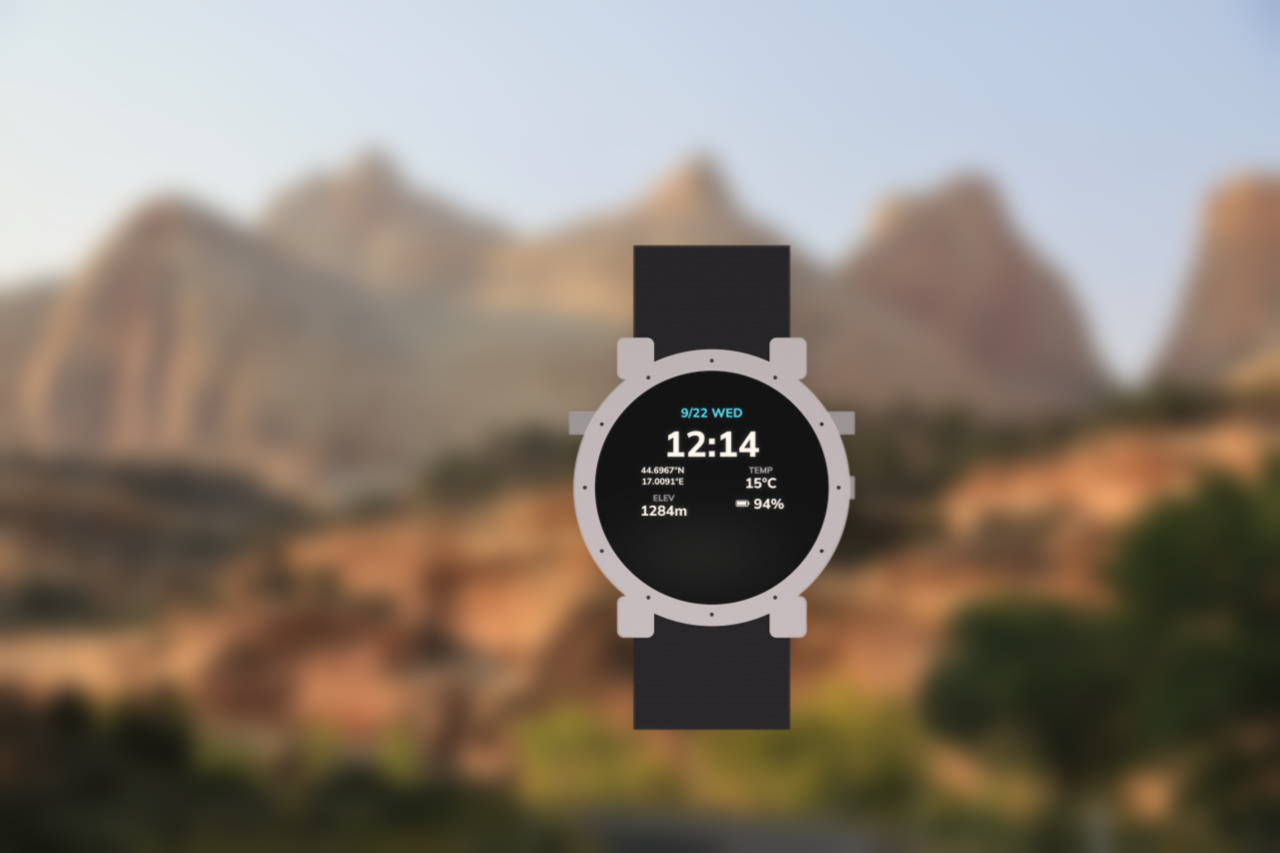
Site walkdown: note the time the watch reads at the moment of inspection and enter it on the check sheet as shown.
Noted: 12:14
